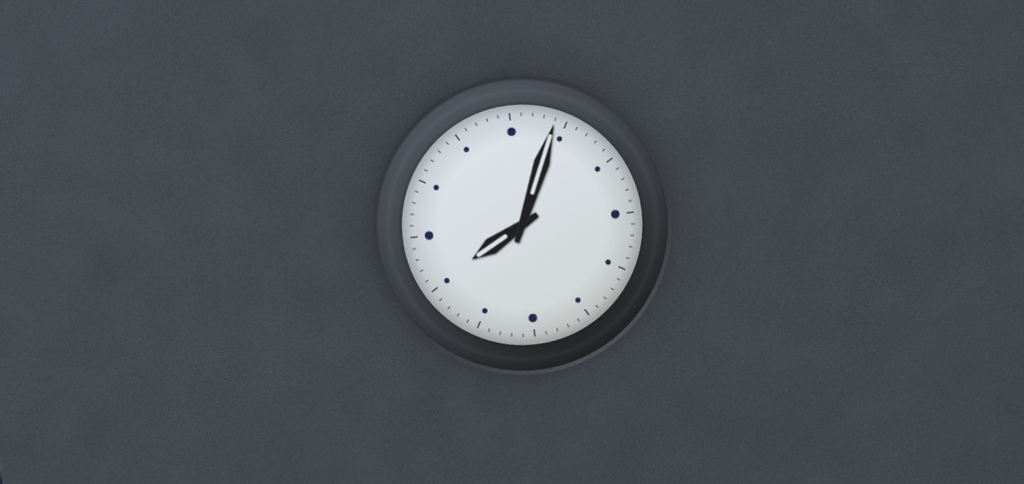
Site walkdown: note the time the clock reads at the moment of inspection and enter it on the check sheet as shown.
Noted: 8:04
